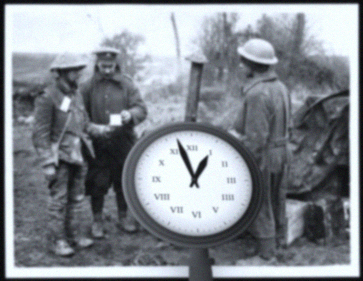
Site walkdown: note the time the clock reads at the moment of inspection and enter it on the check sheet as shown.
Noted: 12:57
